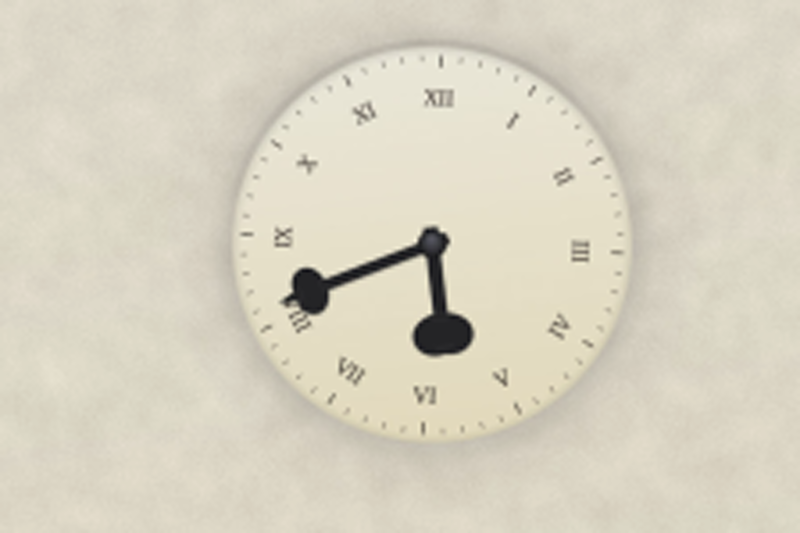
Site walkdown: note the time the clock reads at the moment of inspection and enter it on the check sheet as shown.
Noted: 5:41
